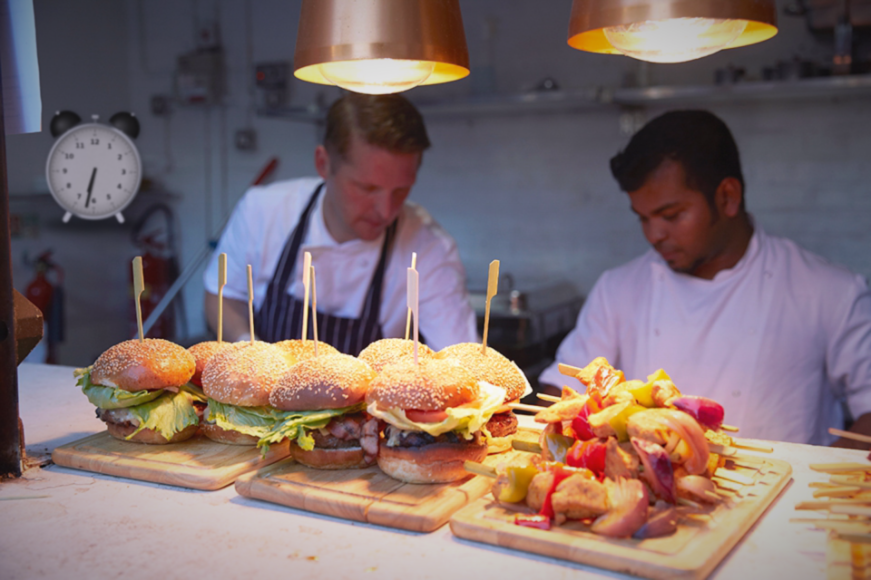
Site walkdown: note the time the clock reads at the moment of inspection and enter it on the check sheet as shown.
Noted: 6:32
